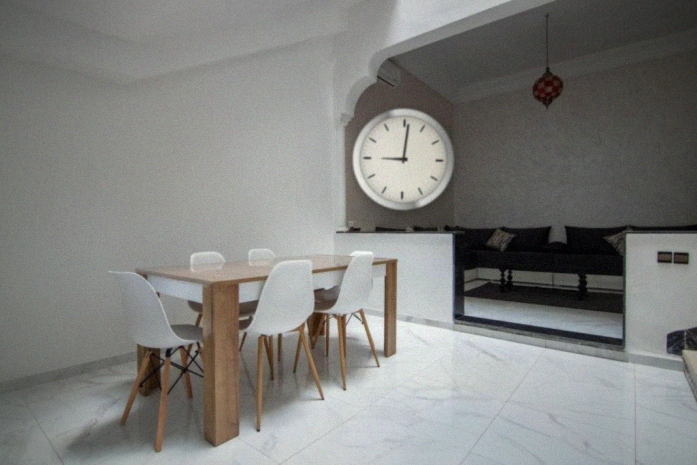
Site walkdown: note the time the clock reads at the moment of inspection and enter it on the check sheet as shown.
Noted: 9:01
